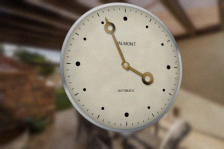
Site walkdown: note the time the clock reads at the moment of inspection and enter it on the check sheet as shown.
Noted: 3:56
